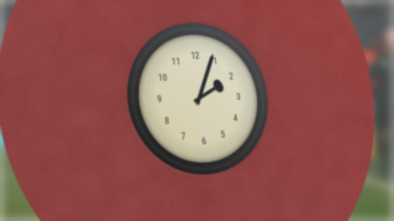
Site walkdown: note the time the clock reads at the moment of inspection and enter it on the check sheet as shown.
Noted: 2:04
